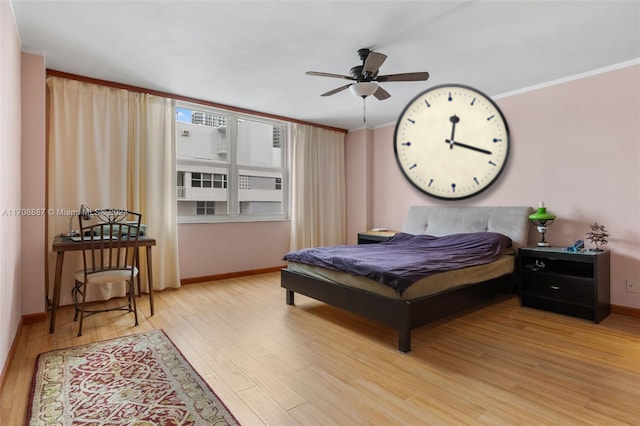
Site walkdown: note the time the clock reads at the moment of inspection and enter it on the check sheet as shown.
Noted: 12:18
